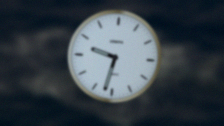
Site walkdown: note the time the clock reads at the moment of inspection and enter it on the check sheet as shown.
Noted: 9:32
